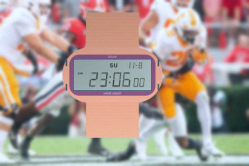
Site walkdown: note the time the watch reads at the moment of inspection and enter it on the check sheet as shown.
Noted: 23:06:00
